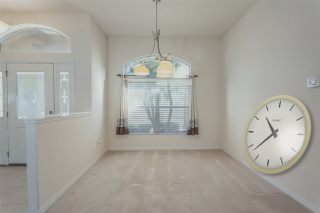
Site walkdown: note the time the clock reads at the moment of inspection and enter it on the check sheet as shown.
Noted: 10:38
